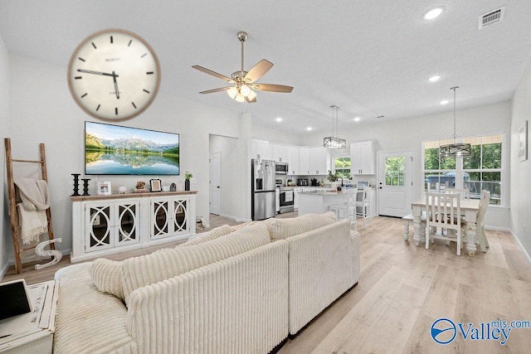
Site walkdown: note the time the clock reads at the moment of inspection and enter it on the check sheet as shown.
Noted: 5:47
